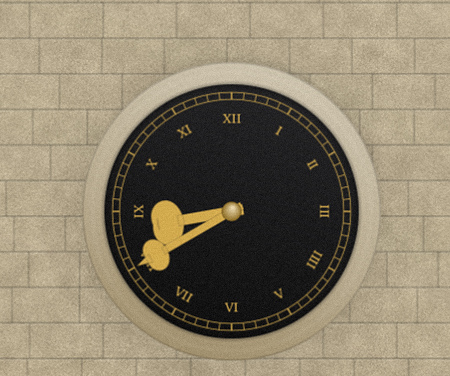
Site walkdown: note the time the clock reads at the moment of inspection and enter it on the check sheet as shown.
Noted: 8:40
